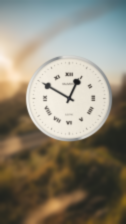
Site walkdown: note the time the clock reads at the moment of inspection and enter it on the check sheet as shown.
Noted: 12:50
